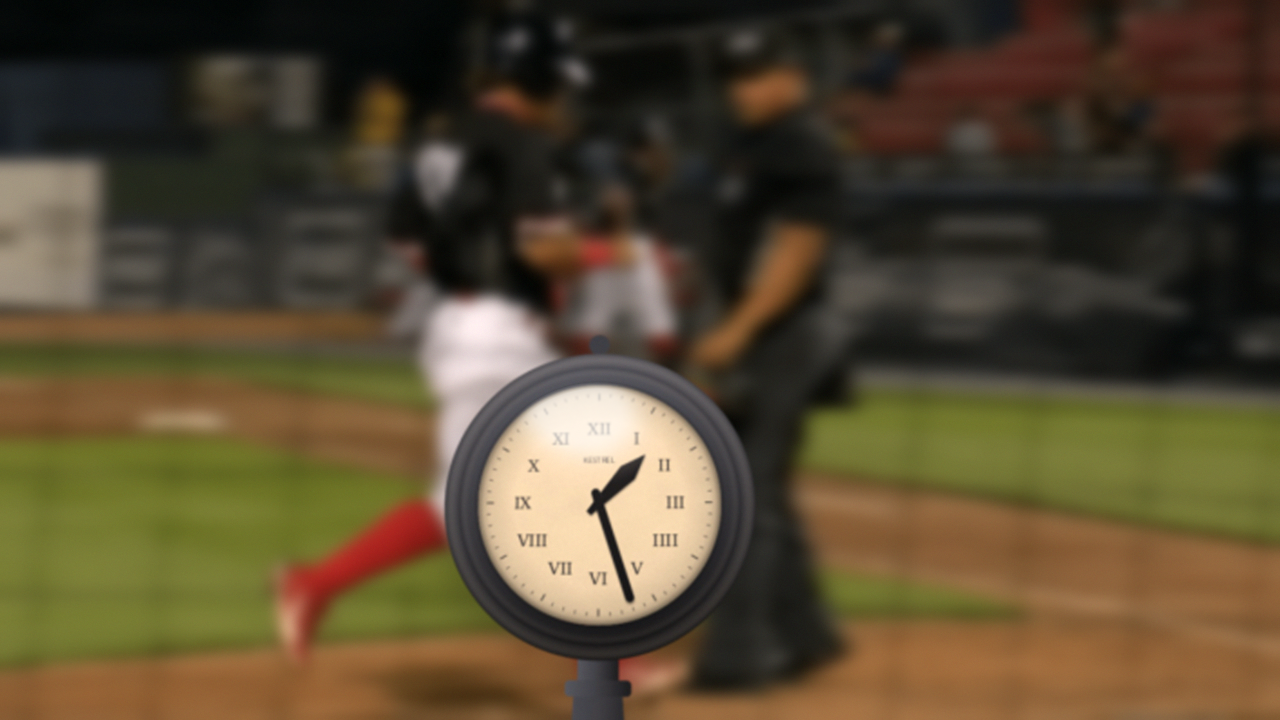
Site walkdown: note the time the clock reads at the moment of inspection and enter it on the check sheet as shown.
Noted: 1:27
